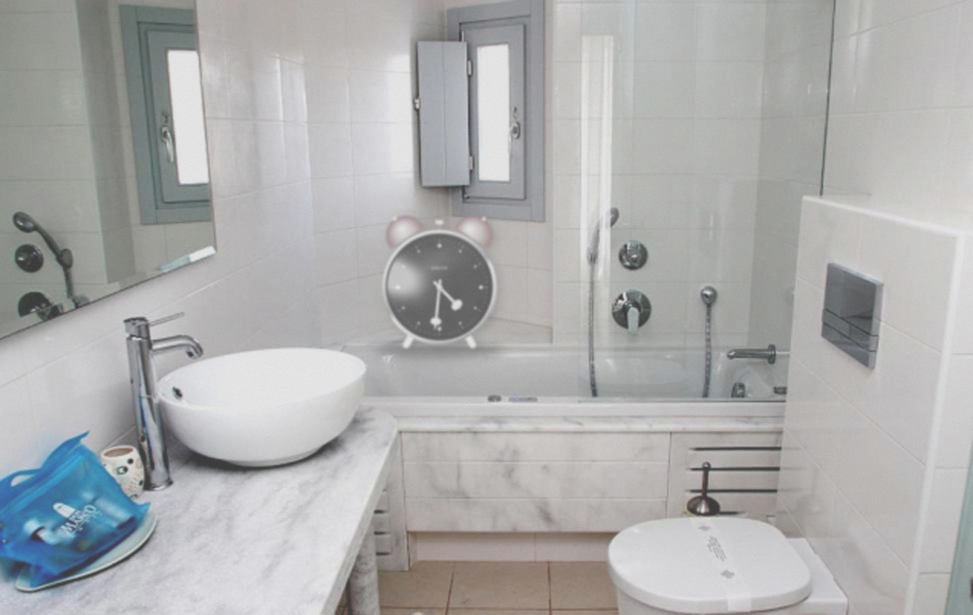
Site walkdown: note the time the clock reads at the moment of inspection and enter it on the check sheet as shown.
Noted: 4:31
